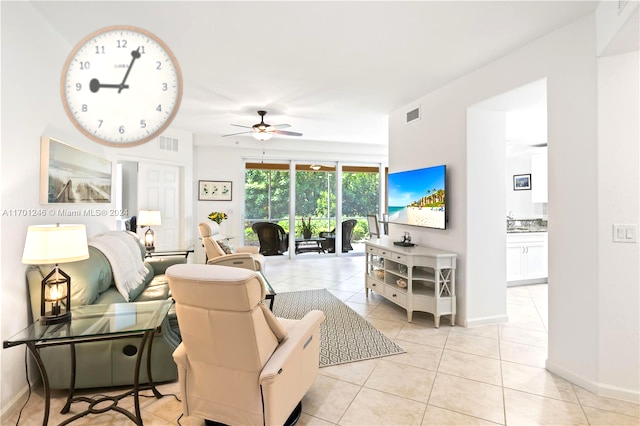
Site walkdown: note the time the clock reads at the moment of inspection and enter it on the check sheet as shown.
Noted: 9:04
